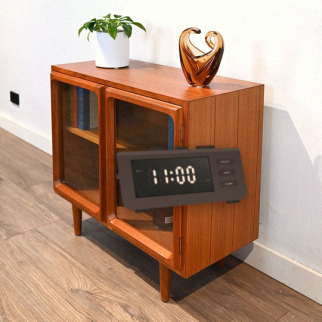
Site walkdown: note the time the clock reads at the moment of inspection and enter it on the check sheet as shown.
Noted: 11:00
